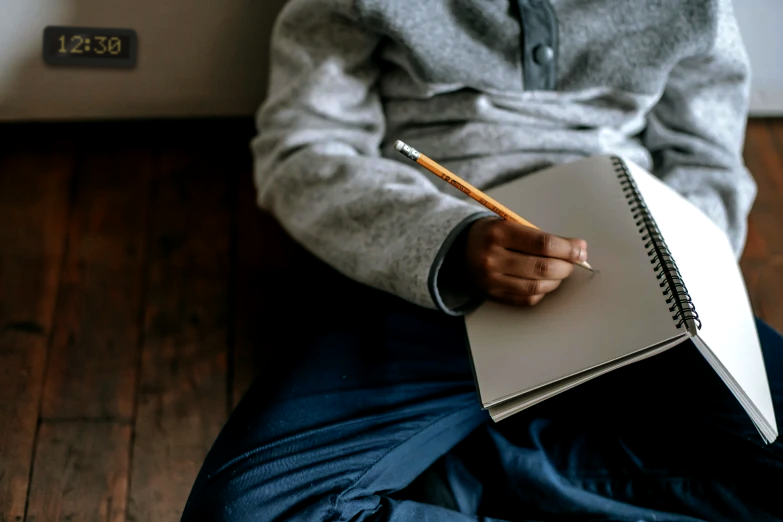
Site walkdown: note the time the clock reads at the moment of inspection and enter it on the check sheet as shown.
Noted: 12:30
